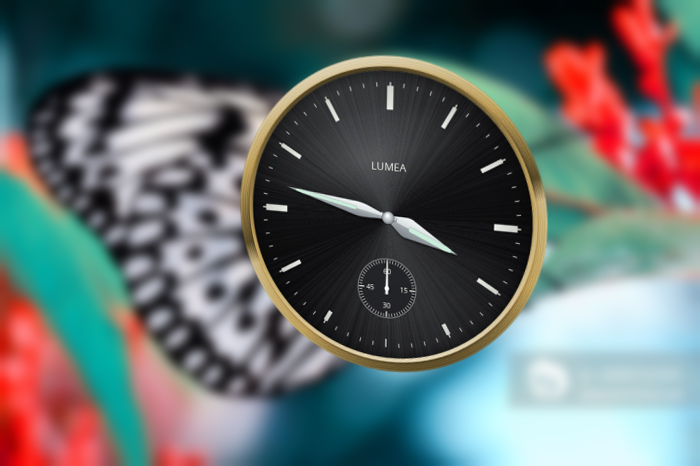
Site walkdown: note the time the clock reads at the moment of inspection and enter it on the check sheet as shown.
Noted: 3:47
